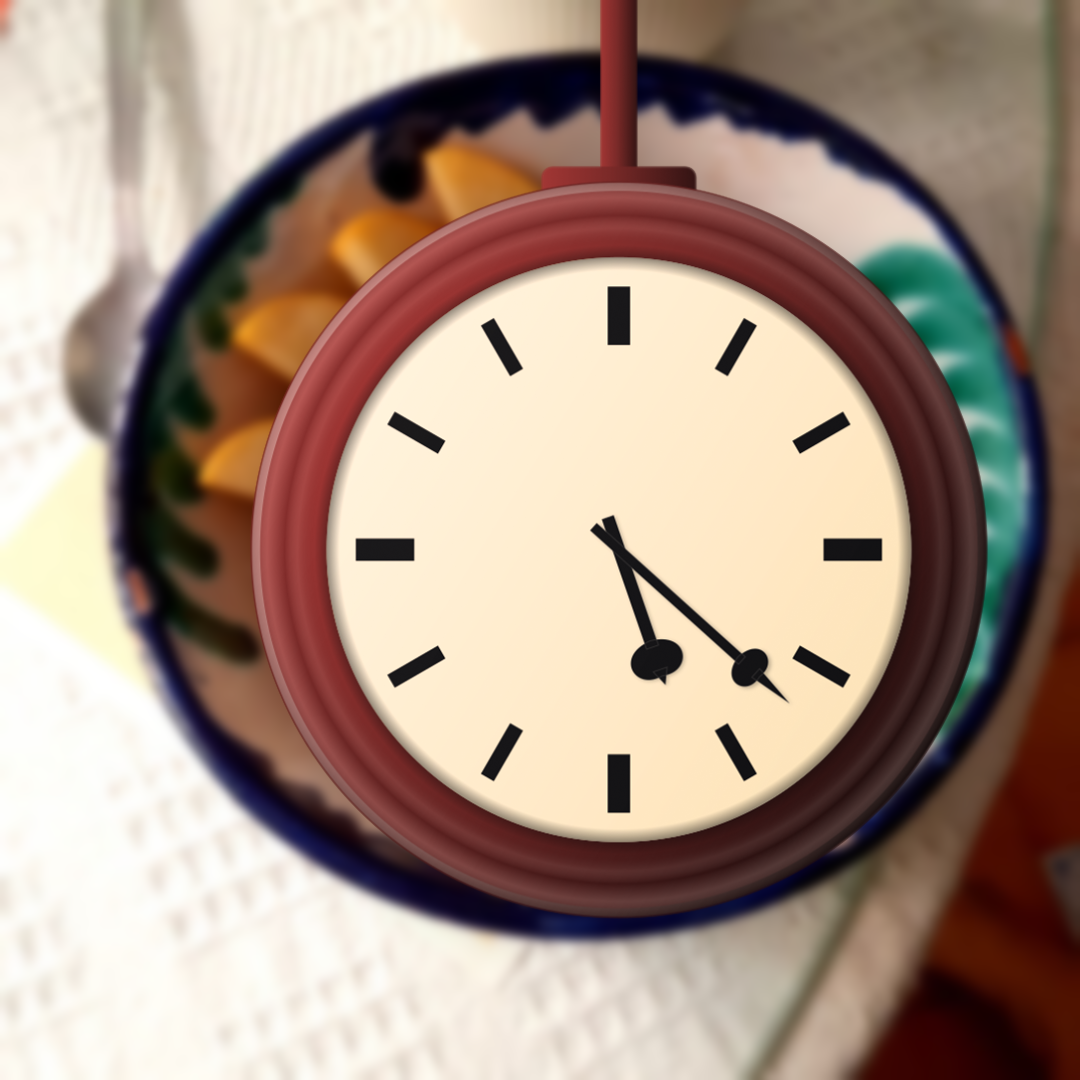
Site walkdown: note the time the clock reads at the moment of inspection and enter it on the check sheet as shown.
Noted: 5:22
